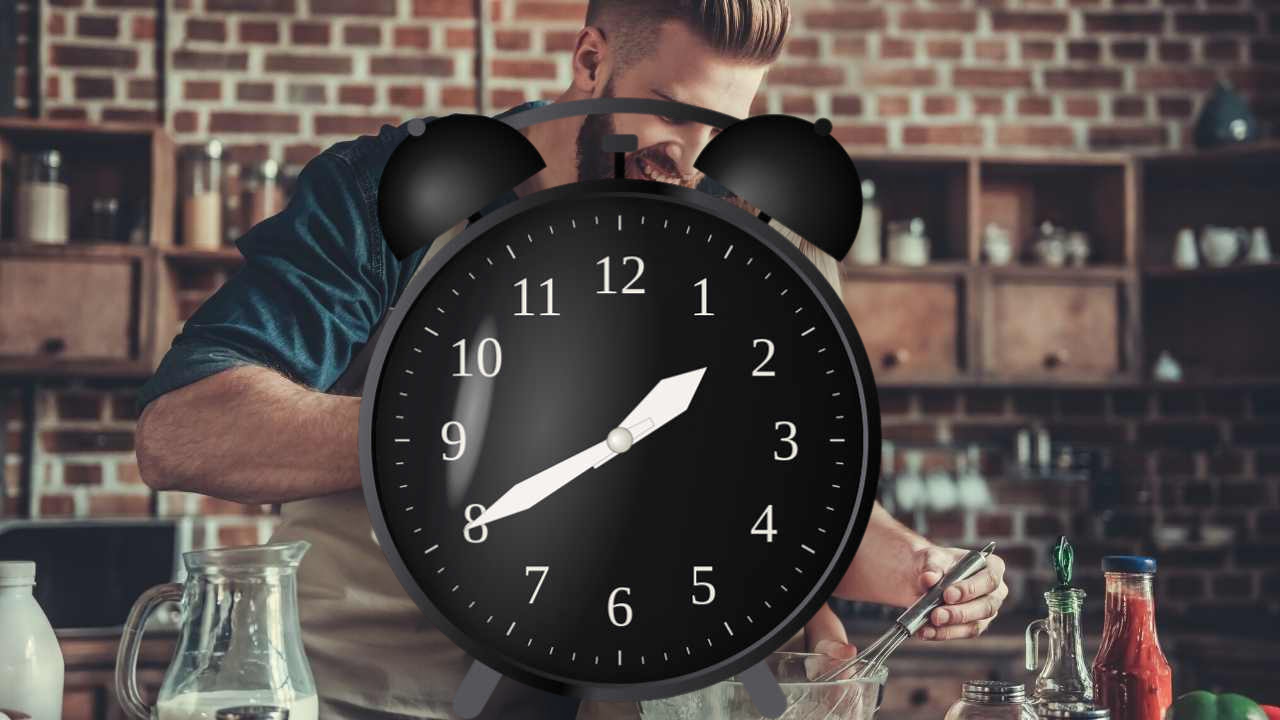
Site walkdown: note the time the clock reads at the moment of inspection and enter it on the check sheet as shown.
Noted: 1:40
